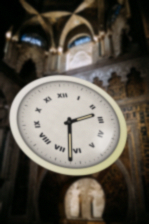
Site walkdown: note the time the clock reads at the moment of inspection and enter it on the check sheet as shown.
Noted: 2:32
